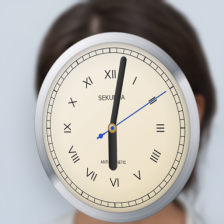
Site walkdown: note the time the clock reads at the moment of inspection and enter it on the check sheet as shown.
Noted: 6:02:10
